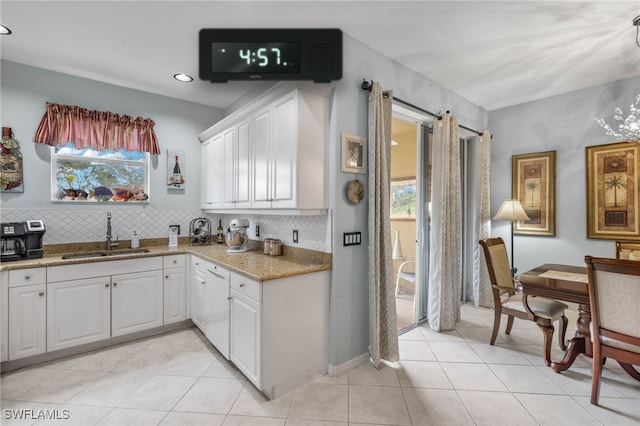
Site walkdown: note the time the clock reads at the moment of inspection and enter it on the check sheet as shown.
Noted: 4:57
